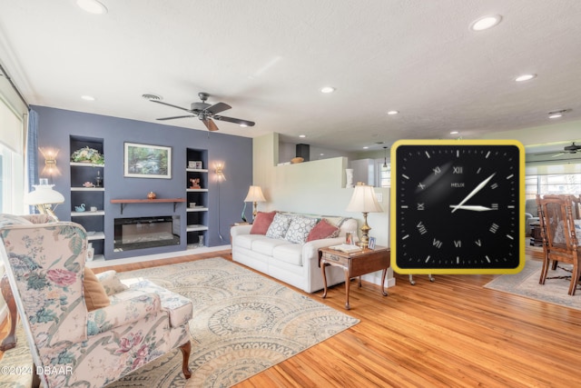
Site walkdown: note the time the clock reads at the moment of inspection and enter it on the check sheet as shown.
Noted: 3:08
